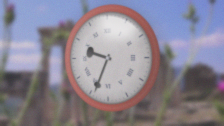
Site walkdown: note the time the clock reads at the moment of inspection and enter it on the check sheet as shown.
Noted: 9:34
